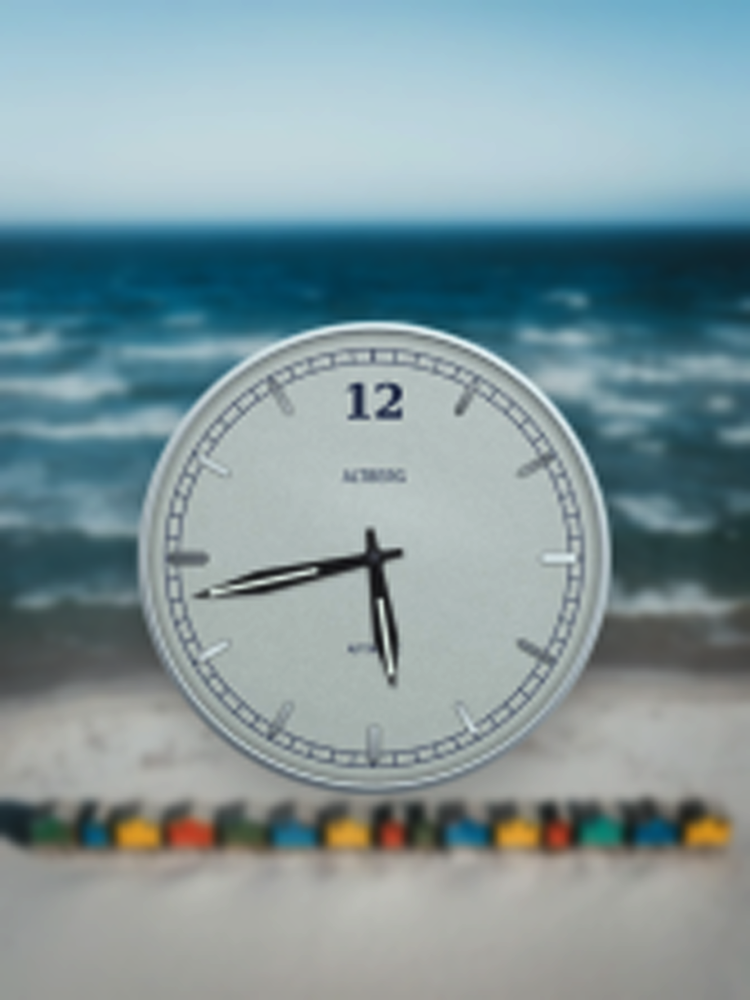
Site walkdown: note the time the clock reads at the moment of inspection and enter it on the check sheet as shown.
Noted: 5:43
